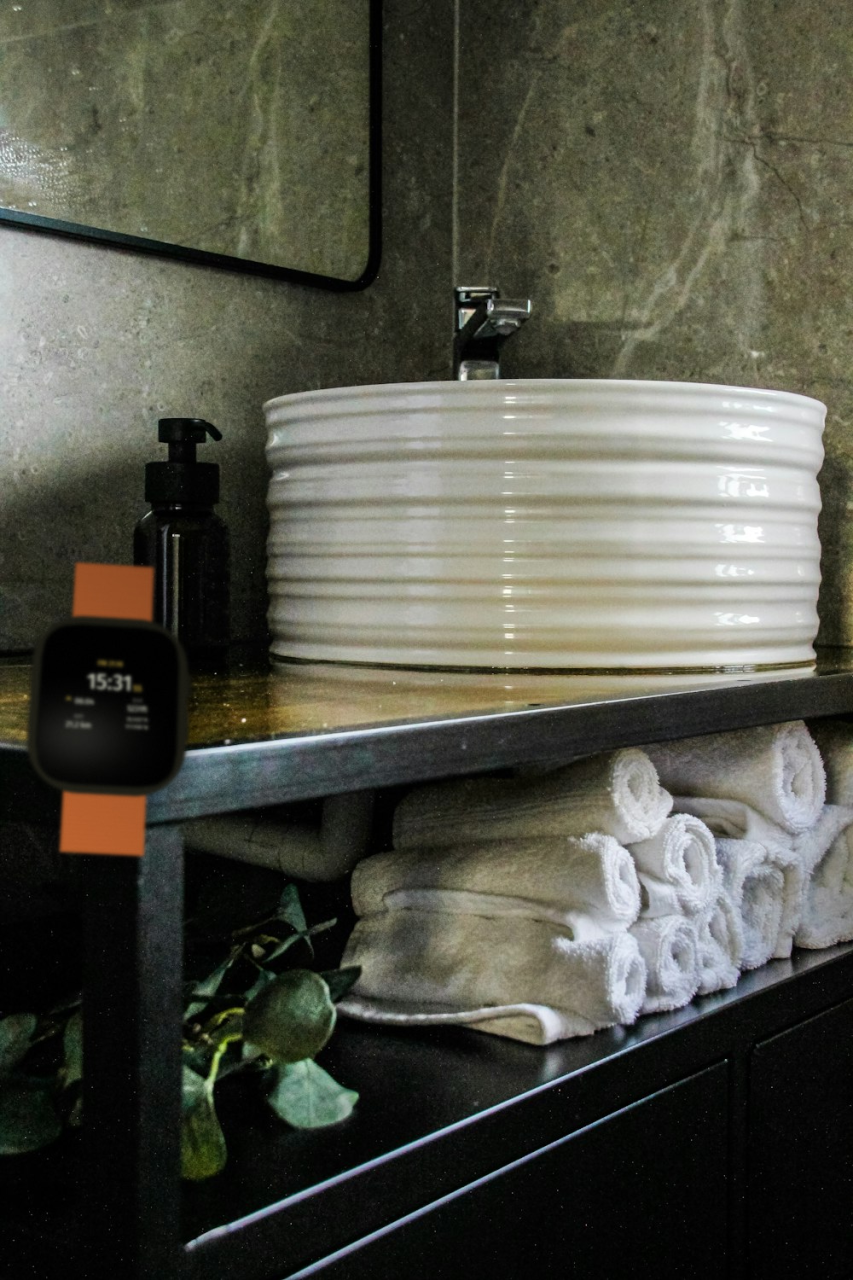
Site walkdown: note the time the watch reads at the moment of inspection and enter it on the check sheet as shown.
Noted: 15:31
